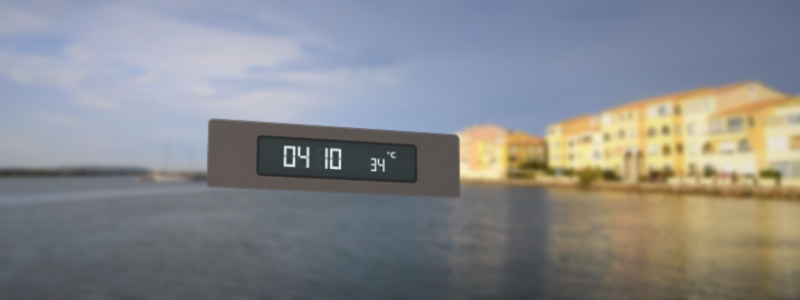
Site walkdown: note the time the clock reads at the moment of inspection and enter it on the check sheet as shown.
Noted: 4:10
